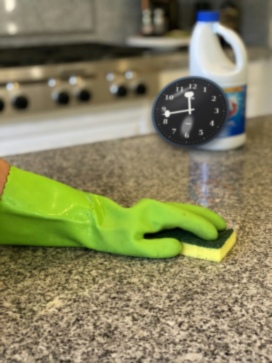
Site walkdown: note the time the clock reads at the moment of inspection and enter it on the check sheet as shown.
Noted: 11:43
